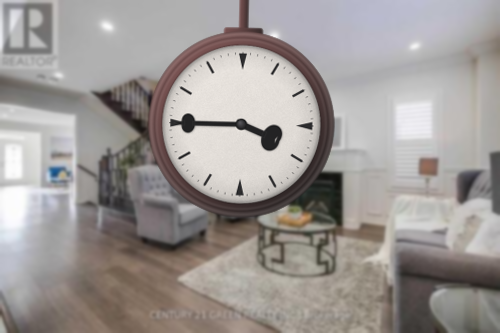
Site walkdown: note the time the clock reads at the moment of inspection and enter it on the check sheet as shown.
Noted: 3:45
